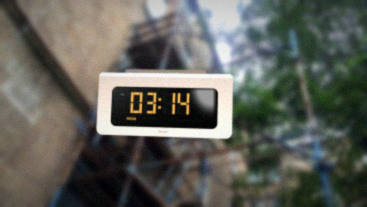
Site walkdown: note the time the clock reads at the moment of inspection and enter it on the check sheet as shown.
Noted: 3:14
